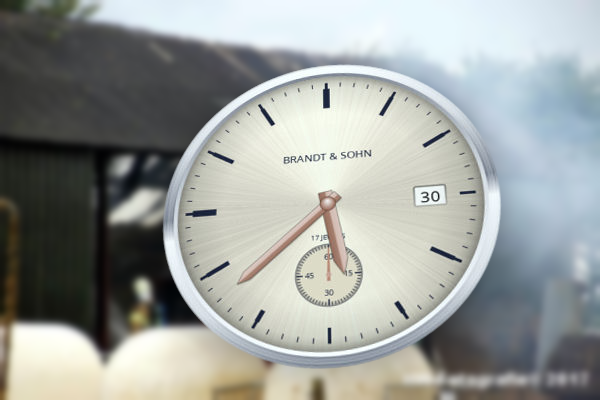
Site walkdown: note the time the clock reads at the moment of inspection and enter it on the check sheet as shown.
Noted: 5:38
